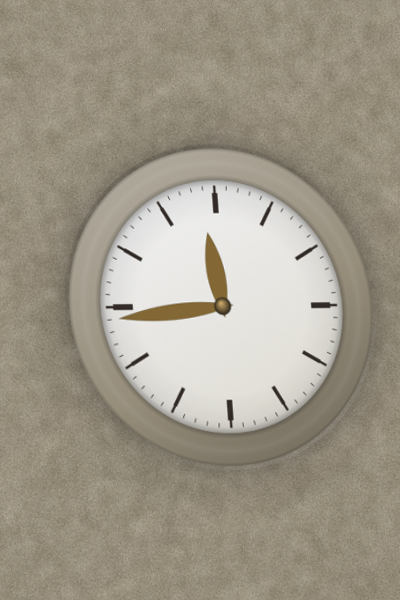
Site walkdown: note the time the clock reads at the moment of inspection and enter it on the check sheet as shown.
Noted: 11:44
